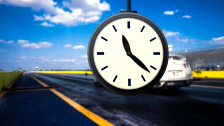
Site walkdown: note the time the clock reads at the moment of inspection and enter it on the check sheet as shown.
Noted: 11:22
